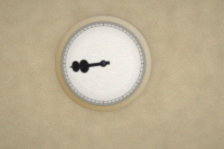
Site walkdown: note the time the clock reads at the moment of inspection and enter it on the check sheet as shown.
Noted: 8:44
